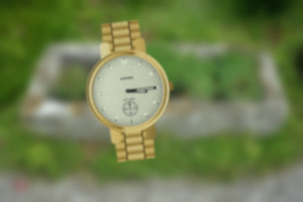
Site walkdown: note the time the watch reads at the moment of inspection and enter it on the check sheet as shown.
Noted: 3:15
